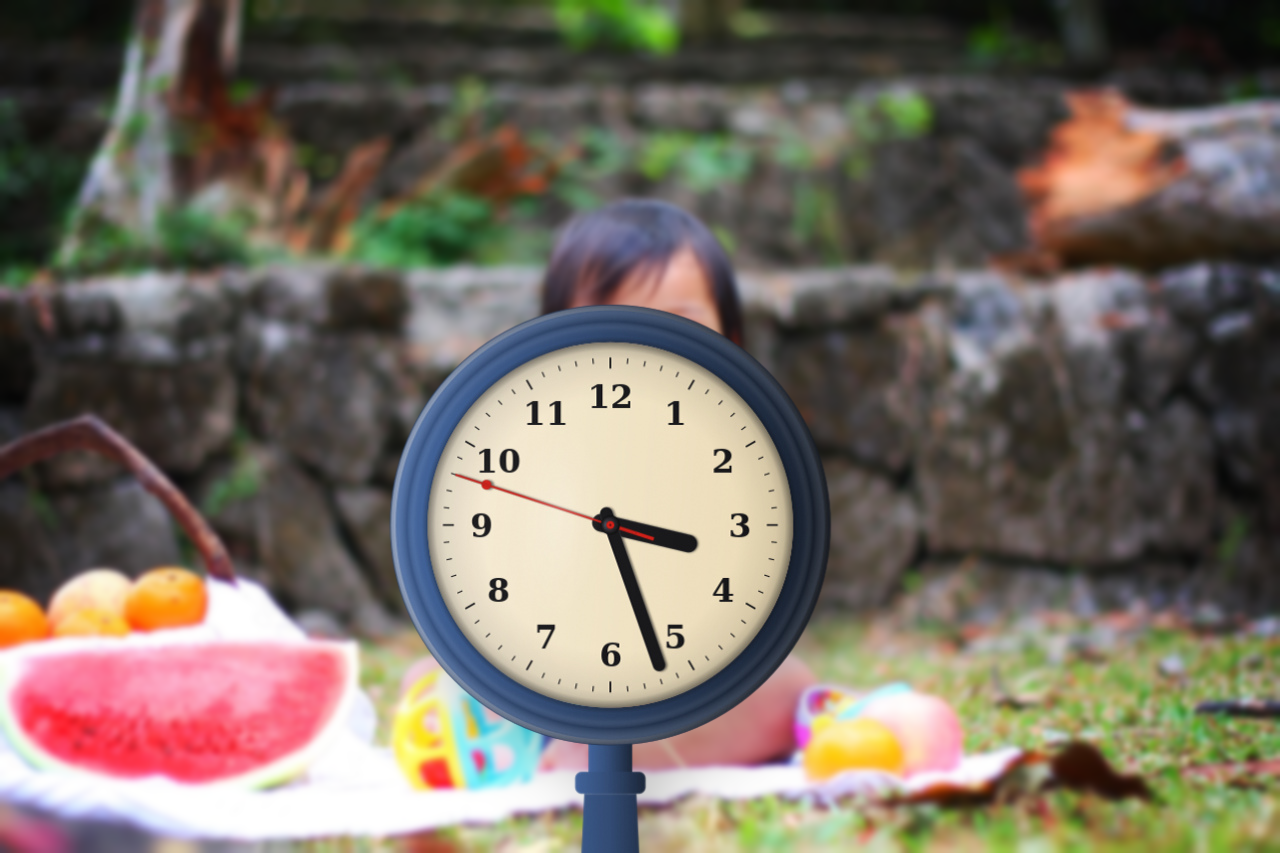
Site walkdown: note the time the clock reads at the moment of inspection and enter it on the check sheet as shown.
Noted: 3:26:48
